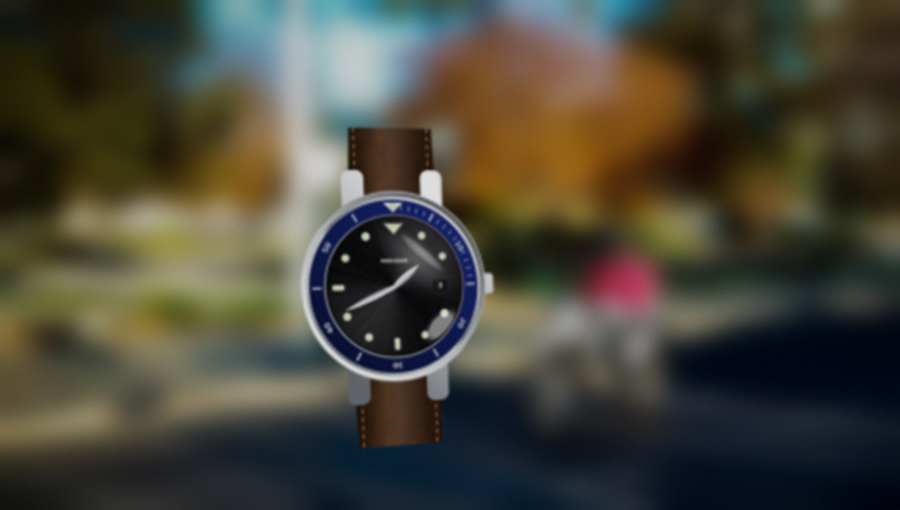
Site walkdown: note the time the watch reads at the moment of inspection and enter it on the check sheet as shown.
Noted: 1:41
